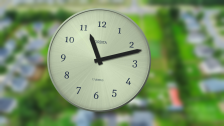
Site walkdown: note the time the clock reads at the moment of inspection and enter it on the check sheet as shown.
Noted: 11:12
